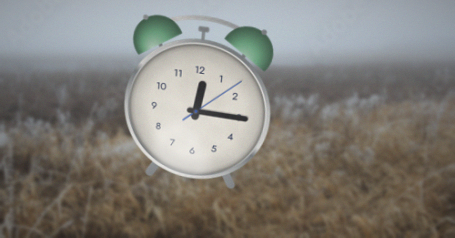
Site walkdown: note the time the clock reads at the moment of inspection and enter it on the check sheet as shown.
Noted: 12:15:08
